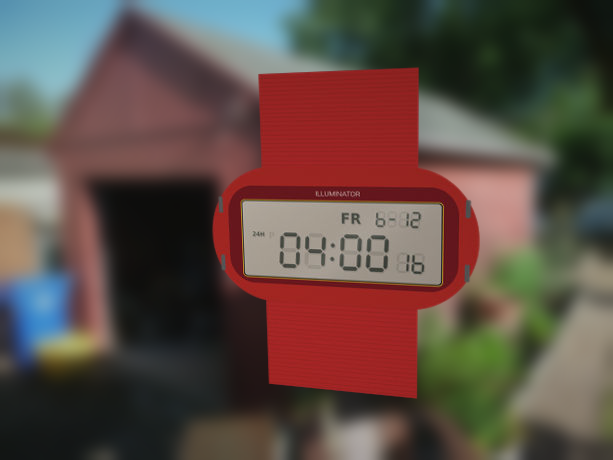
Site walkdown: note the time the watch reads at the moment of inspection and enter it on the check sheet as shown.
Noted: 4:00:16
